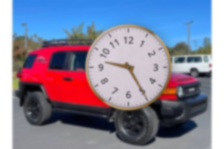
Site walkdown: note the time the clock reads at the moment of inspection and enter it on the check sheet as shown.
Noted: 9:25
